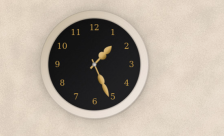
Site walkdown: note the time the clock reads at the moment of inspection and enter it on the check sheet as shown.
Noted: 1:26
